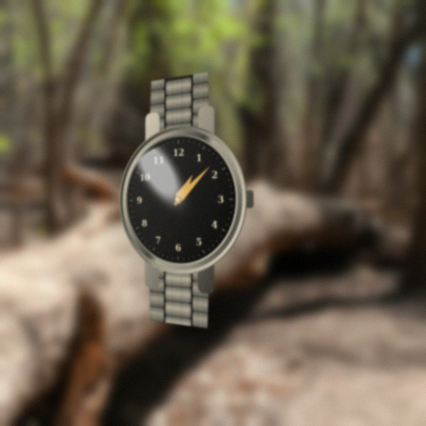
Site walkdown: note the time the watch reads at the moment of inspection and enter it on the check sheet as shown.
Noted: 1:08
